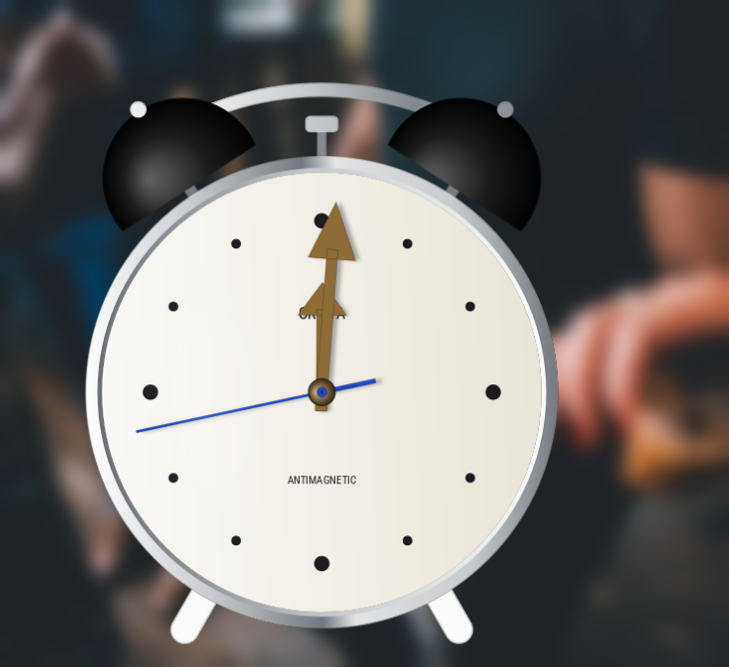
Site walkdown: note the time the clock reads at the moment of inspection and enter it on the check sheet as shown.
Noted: 12:00:43
